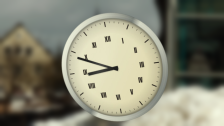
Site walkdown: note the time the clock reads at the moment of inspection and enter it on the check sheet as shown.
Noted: 8:49
